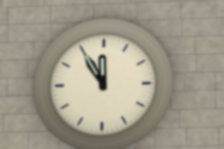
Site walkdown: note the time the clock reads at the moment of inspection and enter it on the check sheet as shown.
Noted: 11:55
